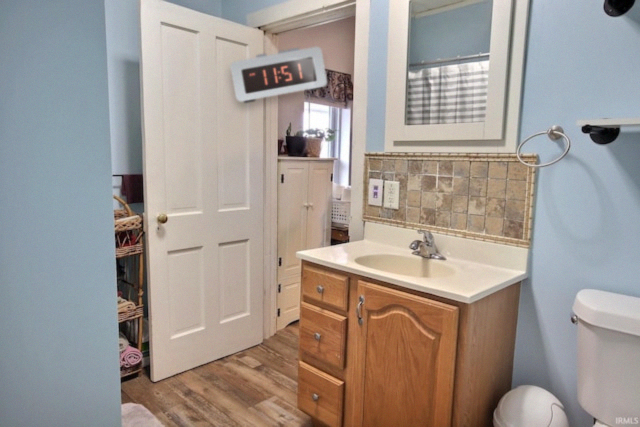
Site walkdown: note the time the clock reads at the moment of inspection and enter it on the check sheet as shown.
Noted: 11:51
